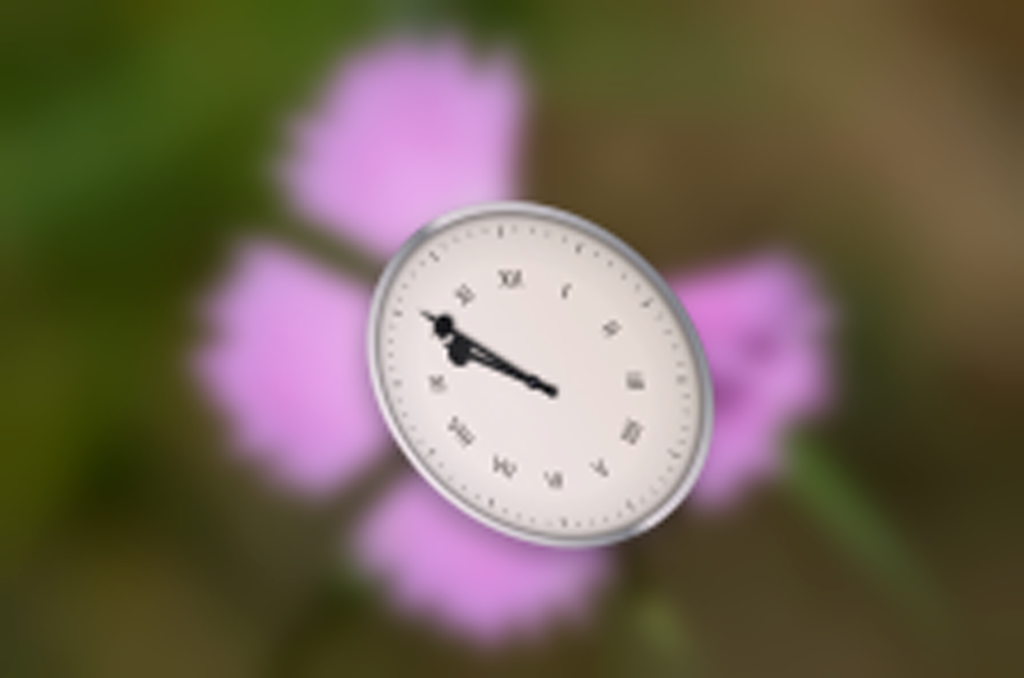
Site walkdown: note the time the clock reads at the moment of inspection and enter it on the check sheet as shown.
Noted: 9:51
